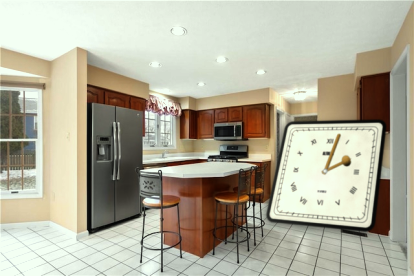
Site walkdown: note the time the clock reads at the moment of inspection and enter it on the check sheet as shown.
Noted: 2:02
